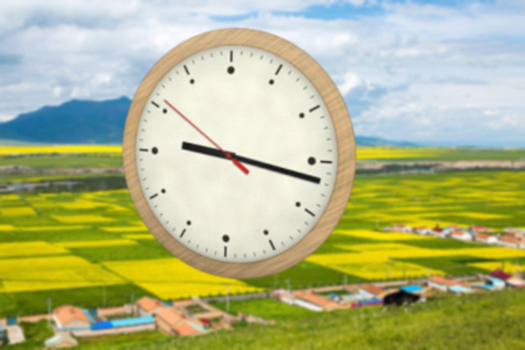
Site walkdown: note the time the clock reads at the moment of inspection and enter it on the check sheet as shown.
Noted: 9:16:51
